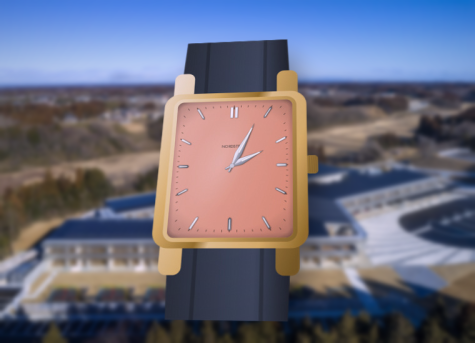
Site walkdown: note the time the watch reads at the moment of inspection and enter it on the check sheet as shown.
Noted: 2:04
